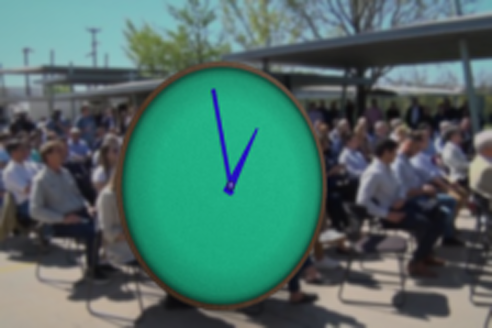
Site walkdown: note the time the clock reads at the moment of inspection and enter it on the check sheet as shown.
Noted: 12:58
